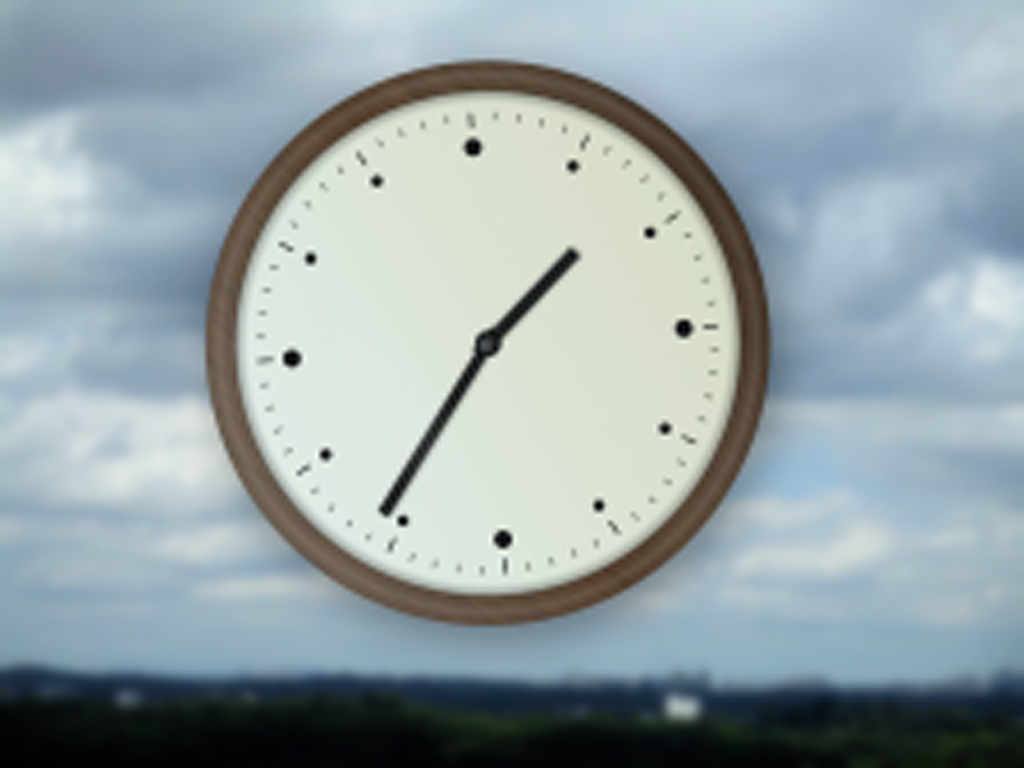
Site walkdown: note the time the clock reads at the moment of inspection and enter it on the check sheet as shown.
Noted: 1:36
